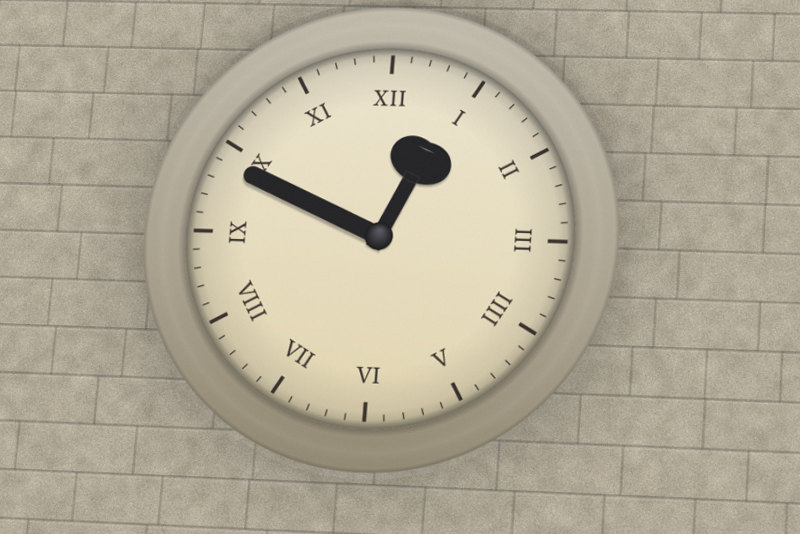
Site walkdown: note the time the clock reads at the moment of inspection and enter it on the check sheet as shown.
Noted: 12:49
